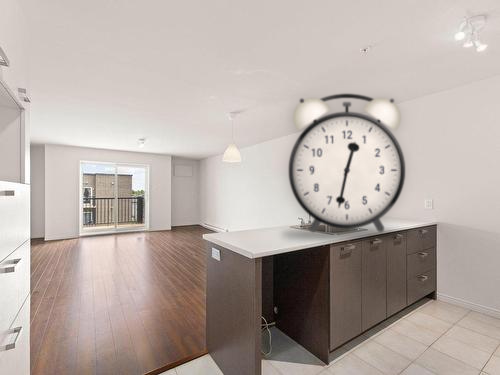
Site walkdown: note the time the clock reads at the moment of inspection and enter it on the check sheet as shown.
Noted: 12:32
